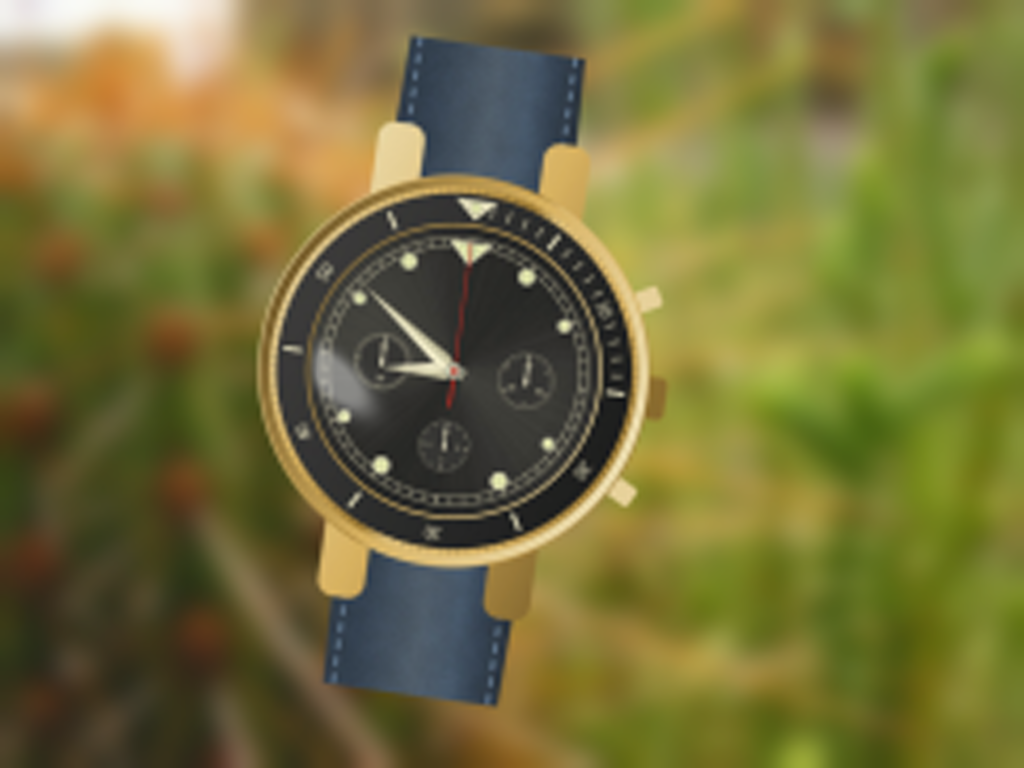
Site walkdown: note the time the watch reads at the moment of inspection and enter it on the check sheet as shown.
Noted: 8:51
